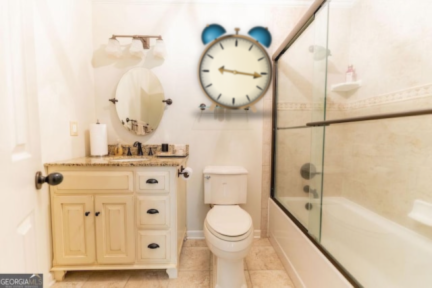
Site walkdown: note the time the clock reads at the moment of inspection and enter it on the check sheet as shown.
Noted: 9:16
